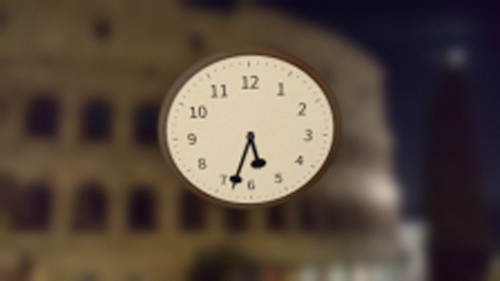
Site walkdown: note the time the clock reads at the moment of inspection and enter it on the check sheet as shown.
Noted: 5:33
